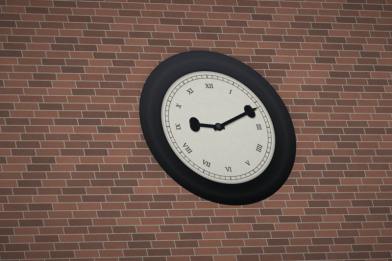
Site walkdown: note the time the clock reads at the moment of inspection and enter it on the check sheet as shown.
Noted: 9:11
